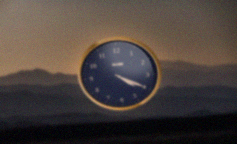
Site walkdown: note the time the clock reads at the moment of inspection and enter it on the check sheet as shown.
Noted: 4:20
